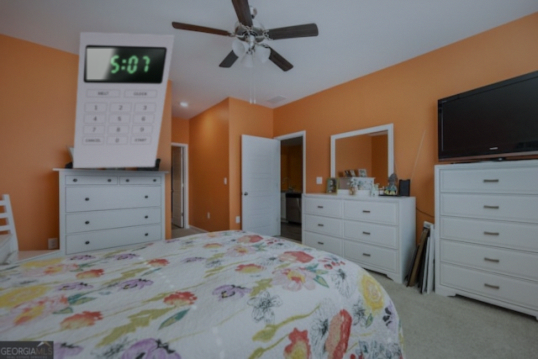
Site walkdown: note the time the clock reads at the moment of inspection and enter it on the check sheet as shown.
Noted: 5:07
